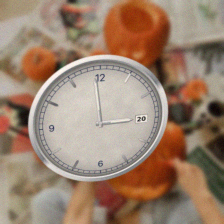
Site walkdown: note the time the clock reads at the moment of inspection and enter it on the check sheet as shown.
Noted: 2:59
